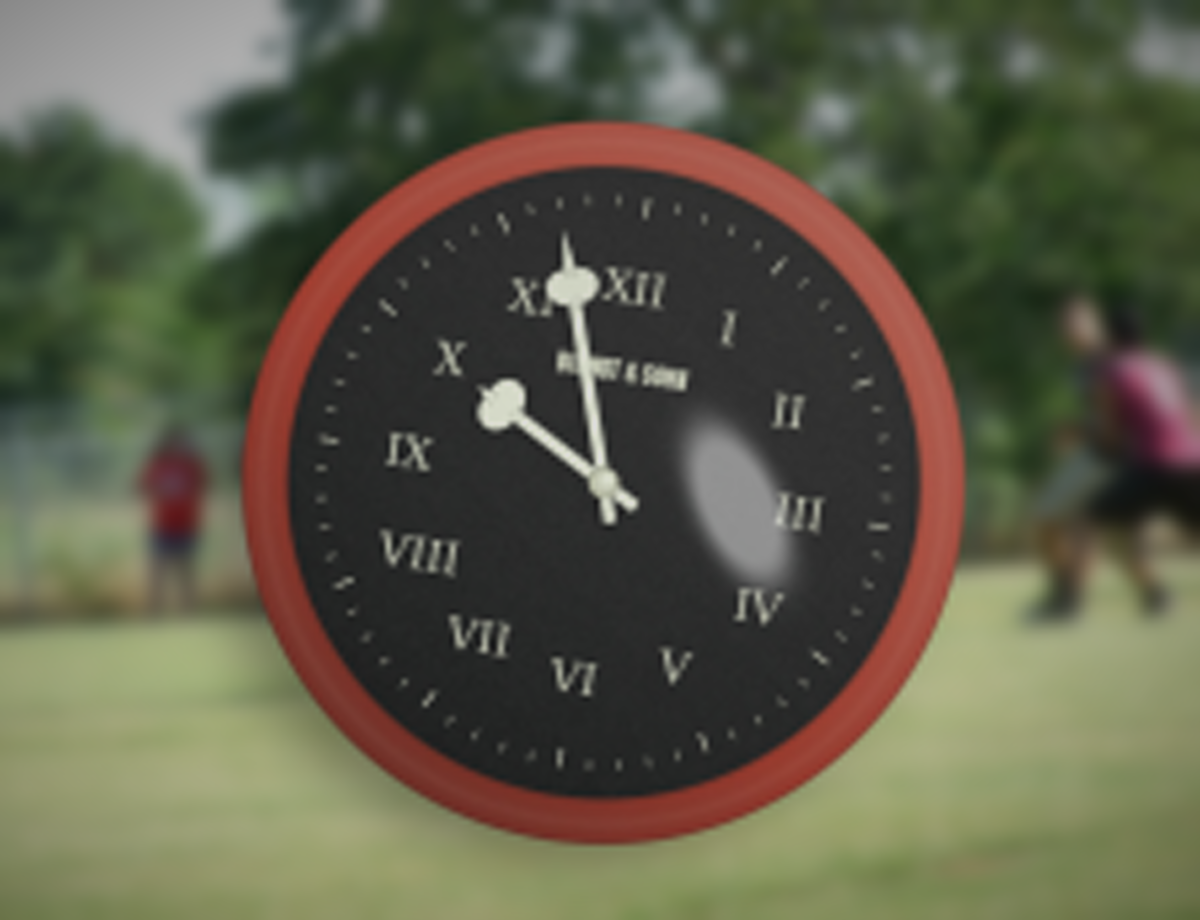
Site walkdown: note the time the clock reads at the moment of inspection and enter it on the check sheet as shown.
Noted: 9:57
